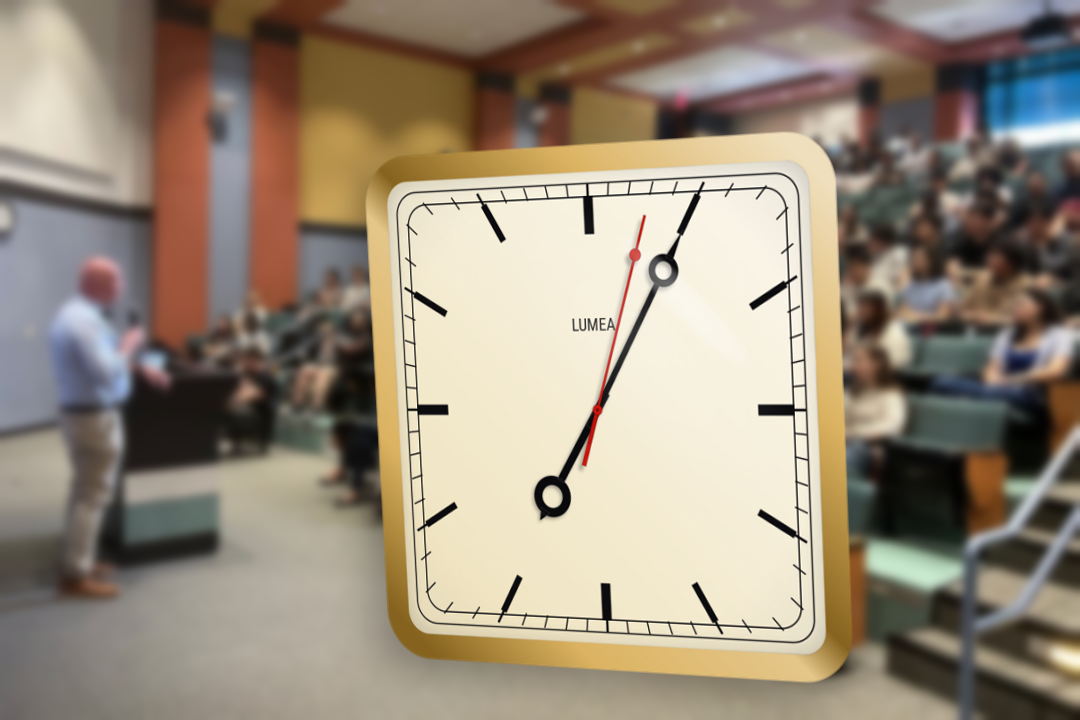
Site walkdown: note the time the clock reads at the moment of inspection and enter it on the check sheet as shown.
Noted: 7:05:03
